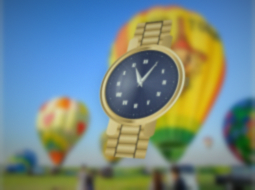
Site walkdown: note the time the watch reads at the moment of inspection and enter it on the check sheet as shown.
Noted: 11:05
